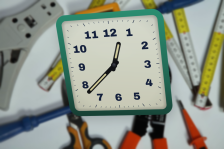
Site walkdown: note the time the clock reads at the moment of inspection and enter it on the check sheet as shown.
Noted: 12:38
